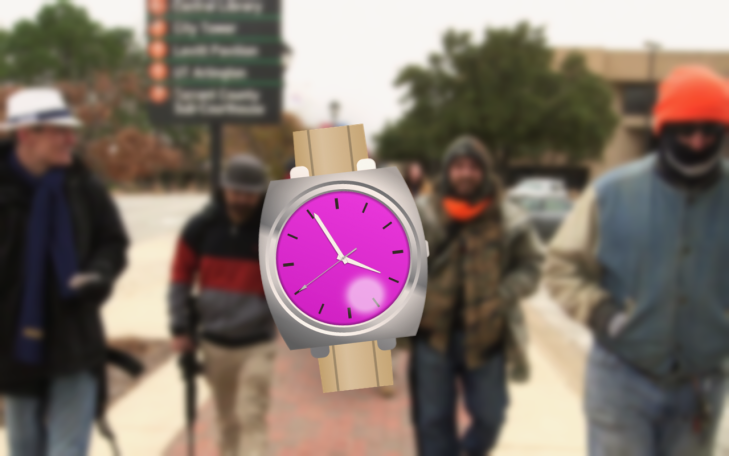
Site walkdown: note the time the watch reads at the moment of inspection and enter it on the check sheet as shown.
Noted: 3:55:40
